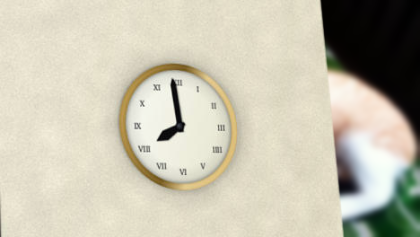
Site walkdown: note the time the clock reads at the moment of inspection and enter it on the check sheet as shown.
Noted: 7:59
